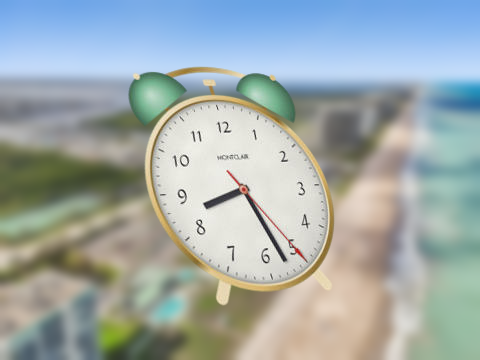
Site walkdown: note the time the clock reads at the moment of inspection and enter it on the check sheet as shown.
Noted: 8:27:25
